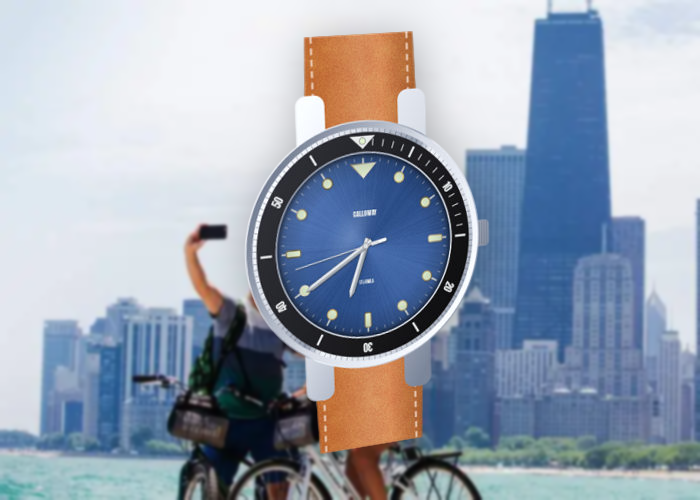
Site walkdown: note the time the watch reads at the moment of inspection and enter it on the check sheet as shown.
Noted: 6:39:43
